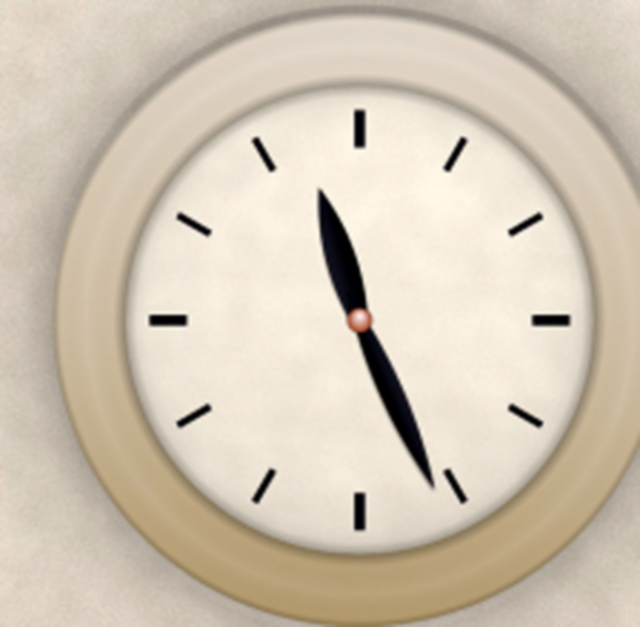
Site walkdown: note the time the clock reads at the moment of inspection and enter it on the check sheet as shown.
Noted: 11:26
